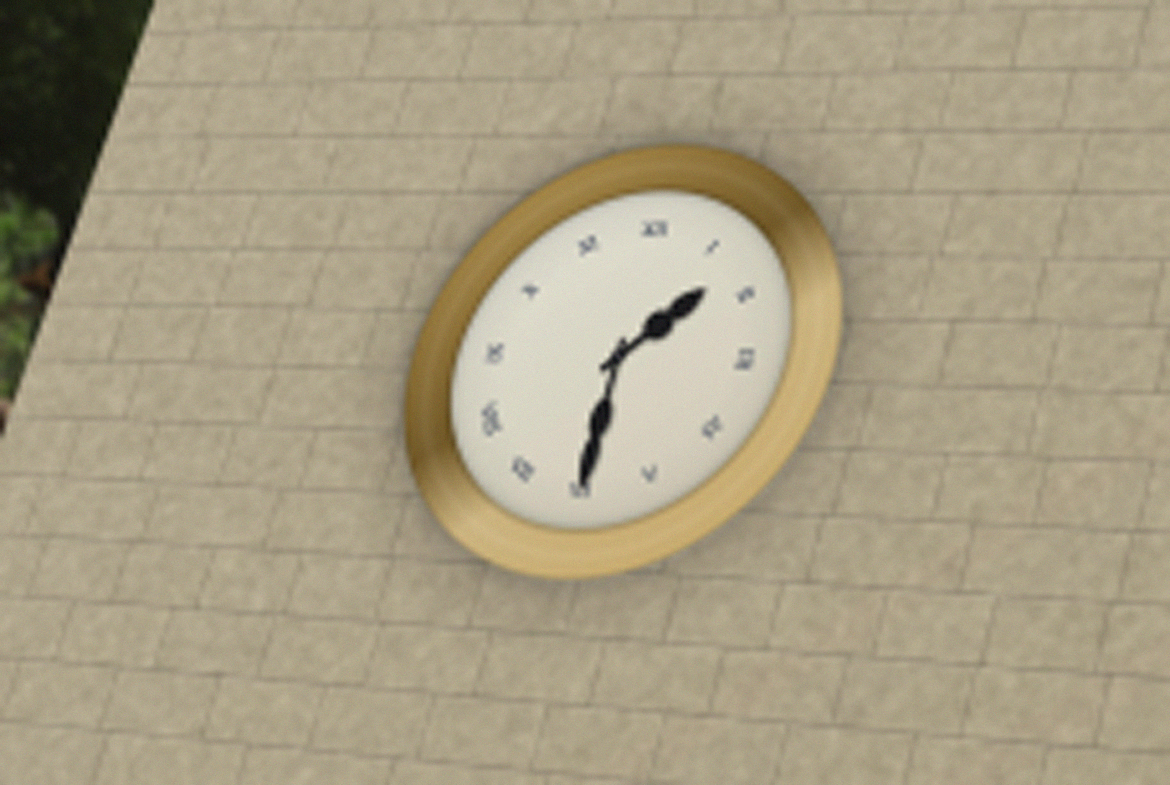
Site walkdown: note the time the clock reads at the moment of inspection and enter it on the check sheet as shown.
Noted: 1:30
